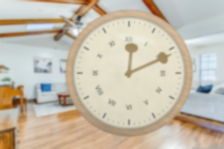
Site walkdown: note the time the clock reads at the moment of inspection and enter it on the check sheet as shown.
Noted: 12:11
